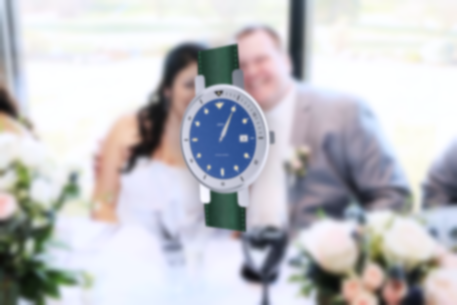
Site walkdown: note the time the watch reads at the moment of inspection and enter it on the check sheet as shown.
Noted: 1:05
